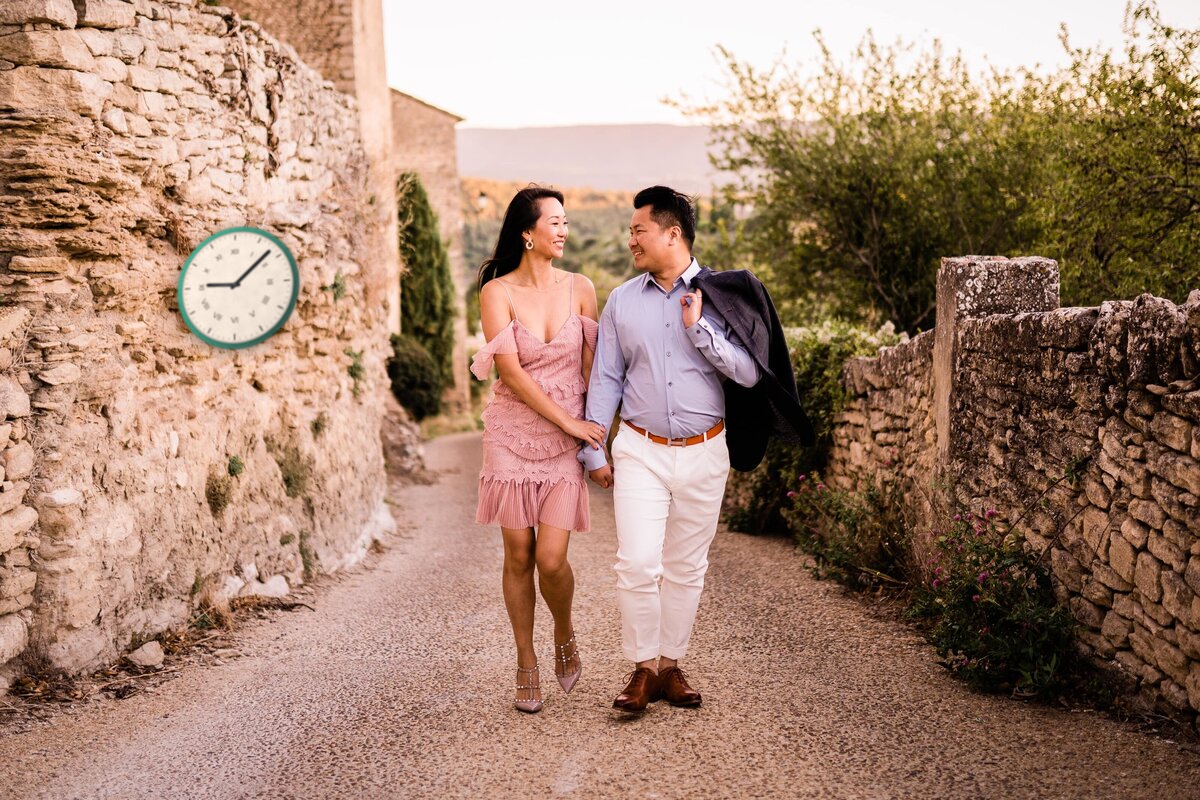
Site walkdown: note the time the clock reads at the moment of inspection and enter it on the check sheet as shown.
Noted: 9:08
